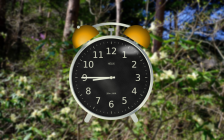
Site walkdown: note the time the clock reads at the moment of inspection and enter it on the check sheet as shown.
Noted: 8:45
